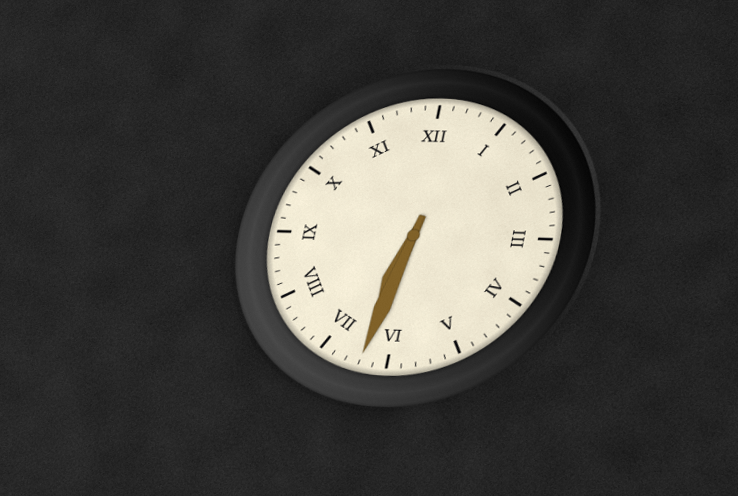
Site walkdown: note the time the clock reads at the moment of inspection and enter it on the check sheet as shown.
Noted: 6:32
